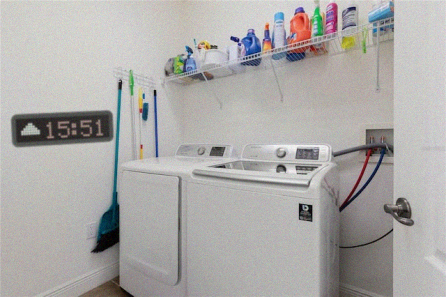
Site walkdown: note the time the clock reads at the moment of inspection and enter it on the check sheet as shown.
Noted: 15:51
